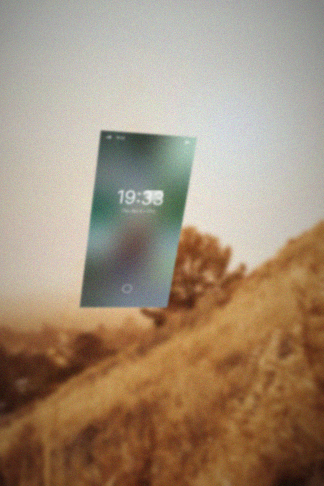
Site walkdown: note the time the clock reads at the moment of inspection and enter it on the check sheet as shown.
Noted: 19:33
